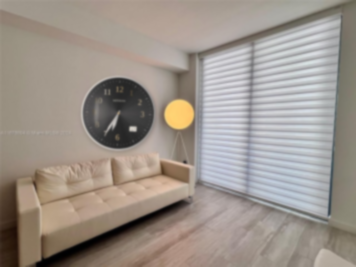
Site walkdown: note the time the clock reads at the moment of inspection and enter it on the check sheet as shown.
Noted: 6:35
